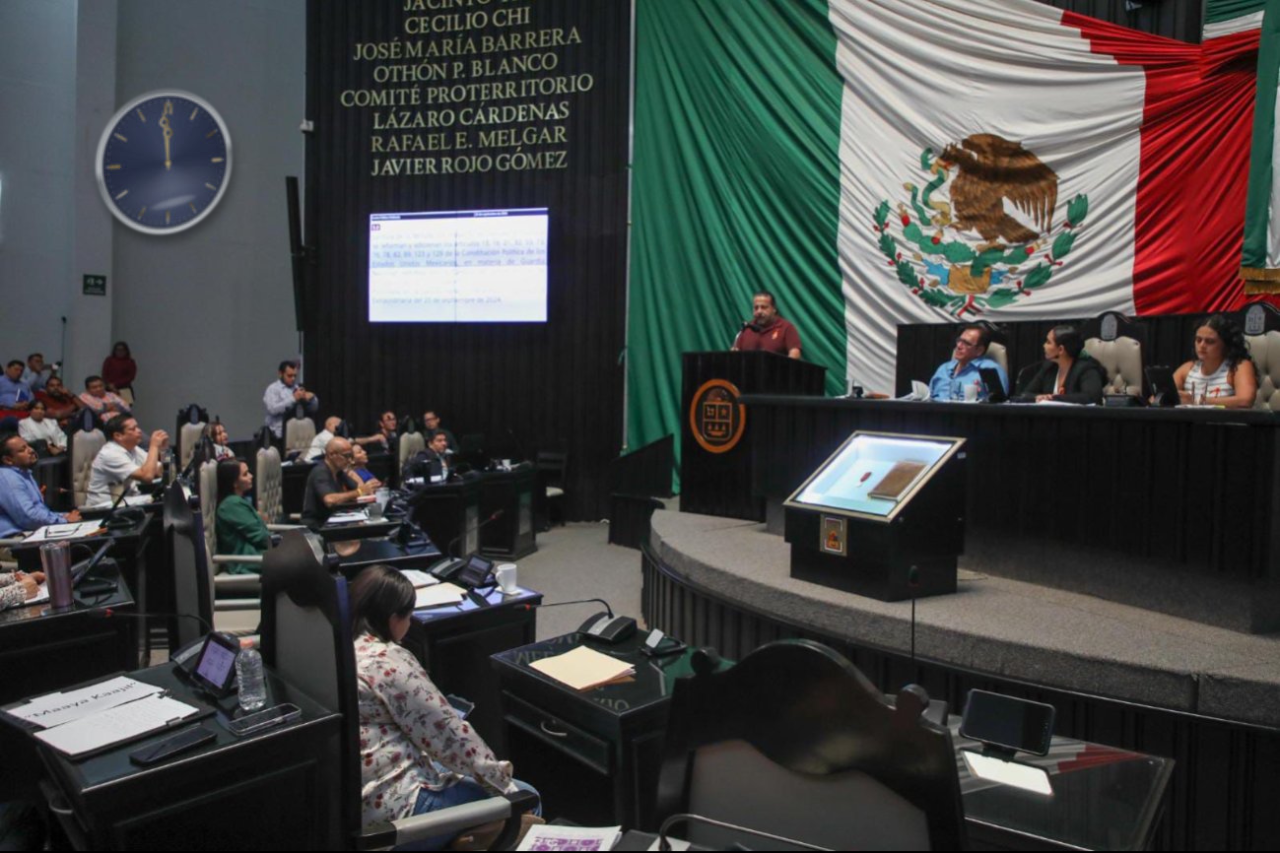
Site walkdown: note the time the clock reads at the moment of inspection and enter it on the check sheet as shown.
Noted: 11:59
